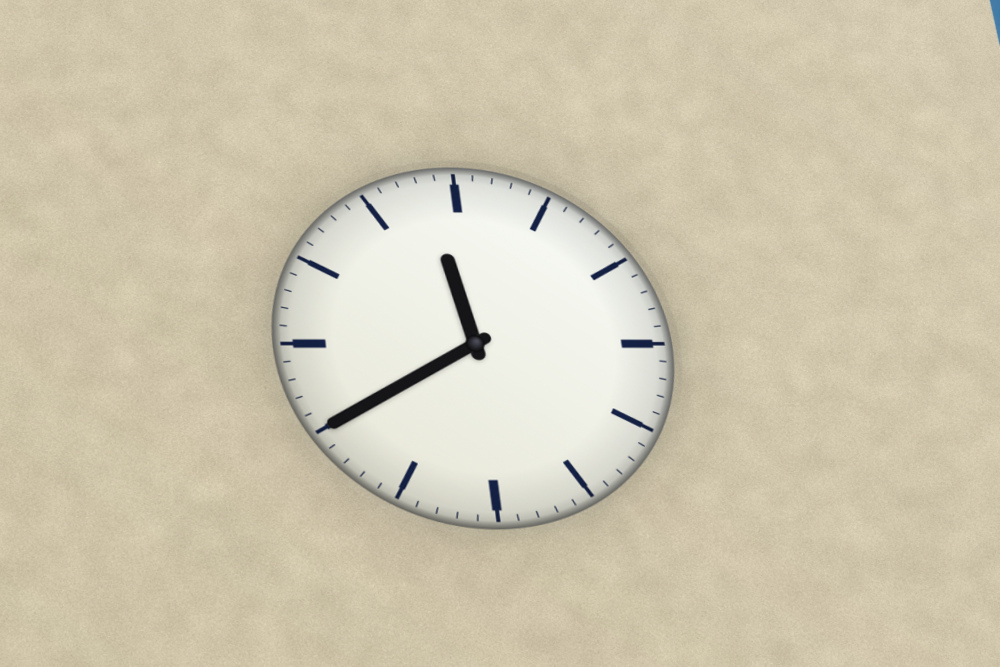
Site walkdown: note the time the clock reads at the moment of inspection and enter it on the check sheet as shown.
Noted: 11:40
